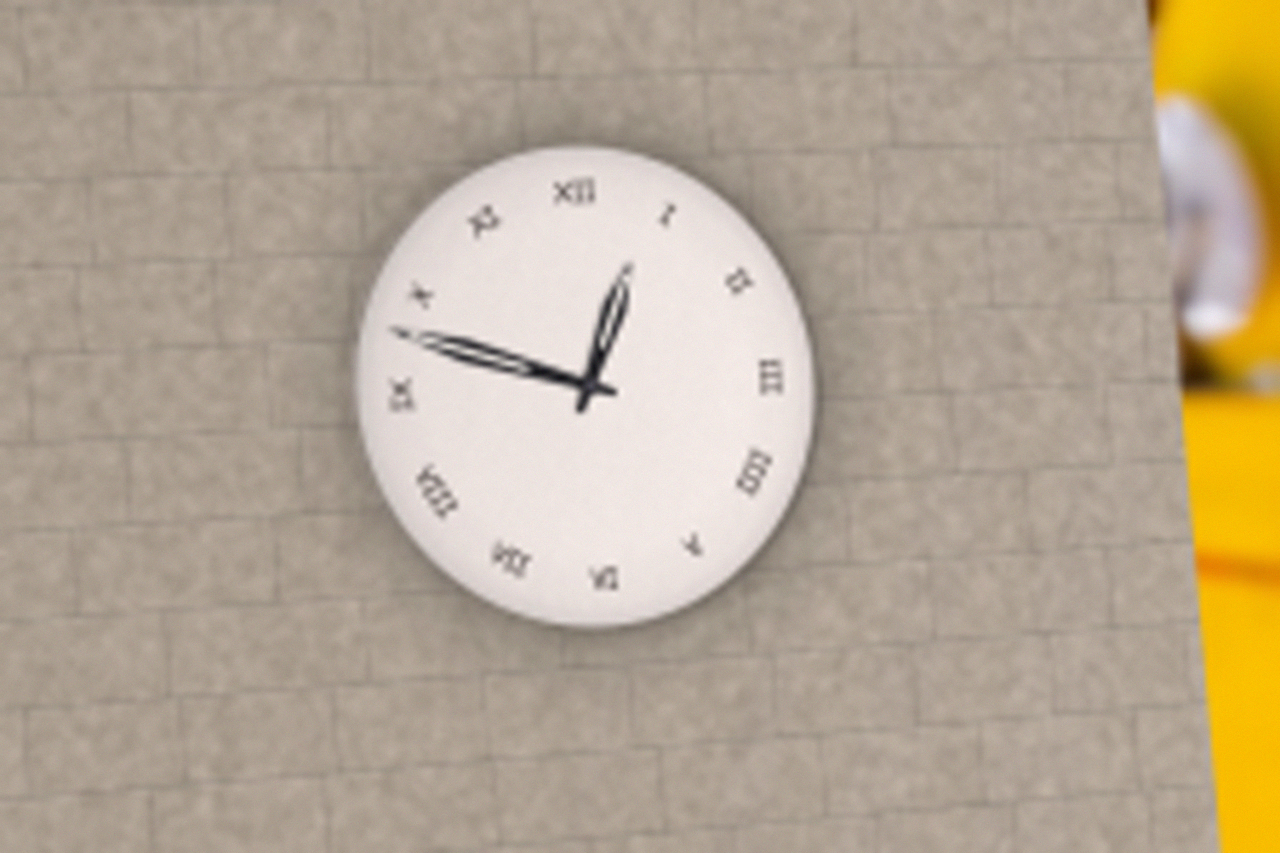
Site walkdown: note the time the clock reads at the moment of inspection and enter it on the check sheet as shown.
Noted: 12:48
